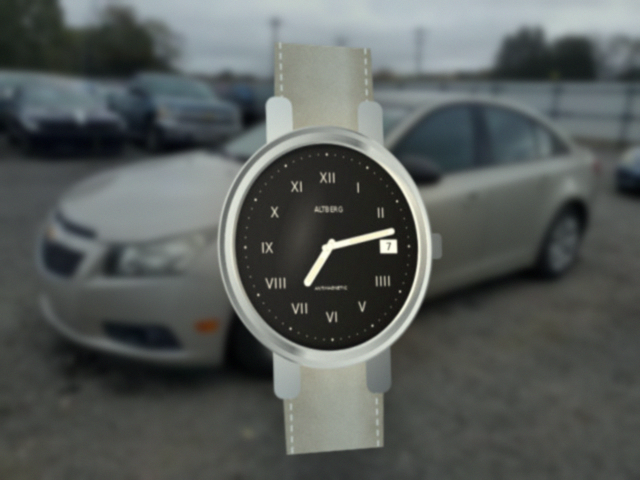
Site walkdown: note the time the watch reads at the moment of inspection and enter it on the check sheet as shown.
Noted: 7:13
